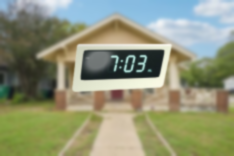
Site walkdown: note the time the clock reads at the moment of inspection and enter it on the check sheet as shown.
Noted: 7:03
